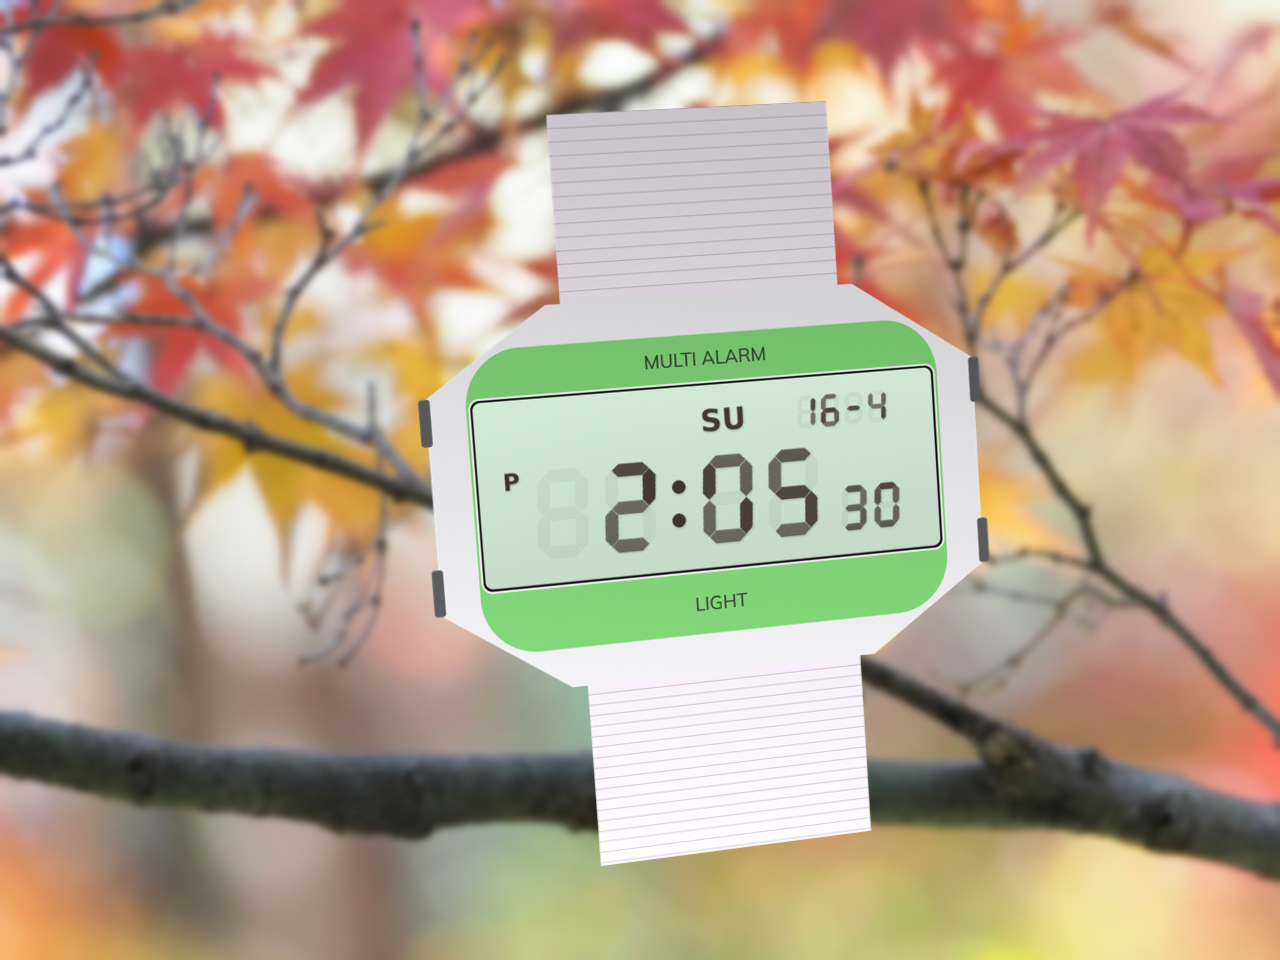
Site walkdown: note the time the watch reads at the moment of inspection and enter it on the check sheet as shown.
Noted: 2:05:30
